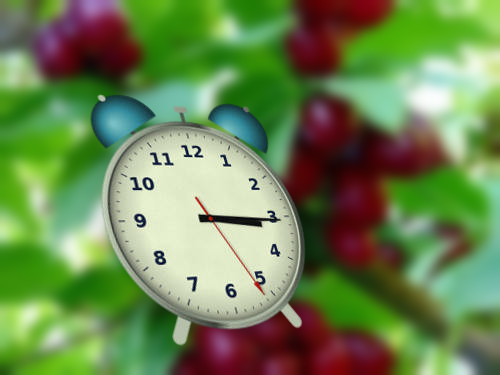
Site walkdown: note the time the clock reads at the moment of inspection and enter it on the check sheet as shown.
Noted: 3:15:26
